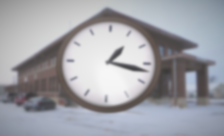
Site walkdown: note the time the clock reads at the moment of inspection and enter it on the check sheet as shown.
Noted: 1:17
